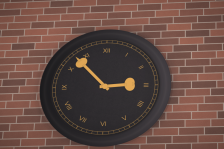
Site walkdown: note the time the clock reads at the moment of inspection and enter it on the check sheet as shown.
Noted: 2:53
